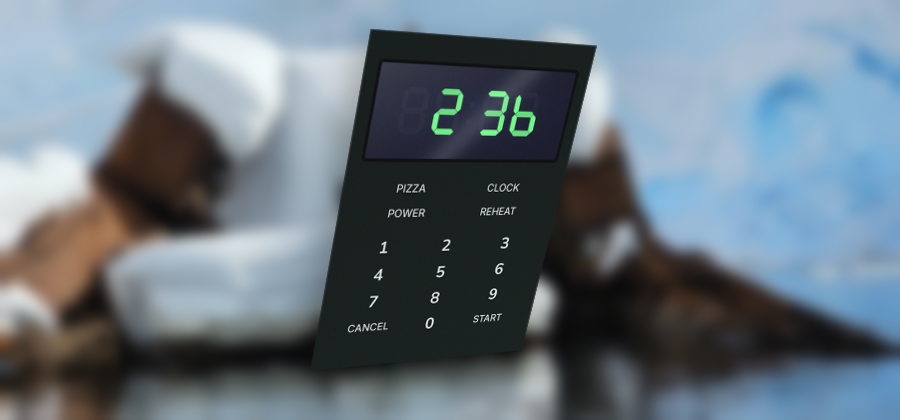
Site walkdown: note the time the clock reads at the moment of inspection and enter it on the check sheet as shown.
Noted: 2:36
